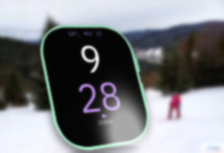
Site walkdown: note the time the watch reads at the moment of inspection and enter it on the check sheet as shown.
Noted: 9:28
